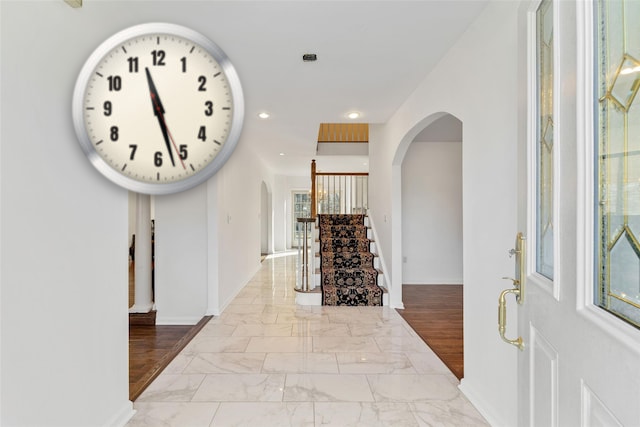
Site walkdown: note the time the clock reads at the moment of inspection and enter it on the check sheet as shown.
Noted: 11:27:26
